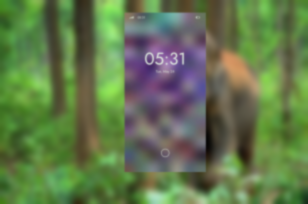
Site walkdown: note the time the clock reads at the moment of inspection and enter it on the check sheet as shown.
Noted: 5:31
